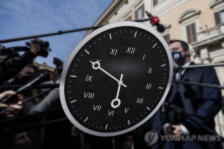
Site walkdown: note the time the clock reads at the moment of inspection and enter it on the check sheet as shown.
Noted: 5:49
